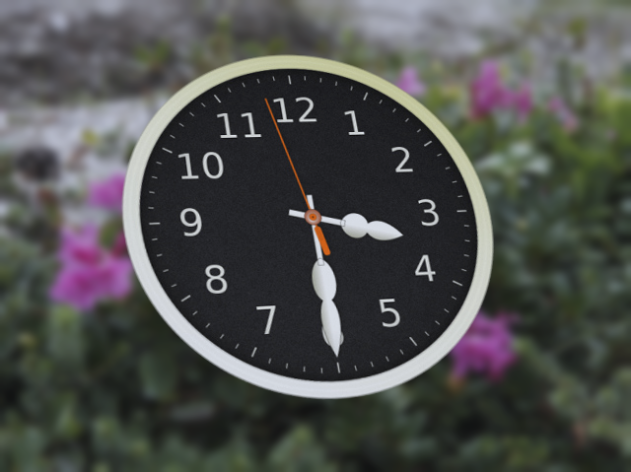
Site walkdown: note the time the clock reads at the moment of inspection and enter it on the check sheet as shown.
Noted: 3:29:58
